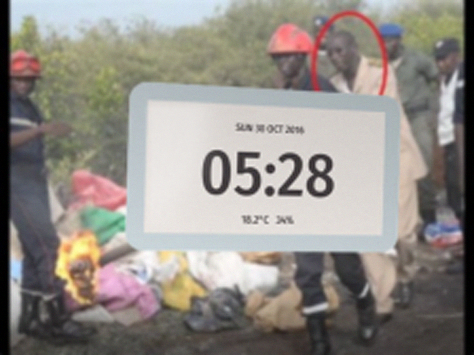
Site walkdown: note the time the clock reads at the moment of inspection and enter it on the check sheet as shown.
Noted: 5:28
